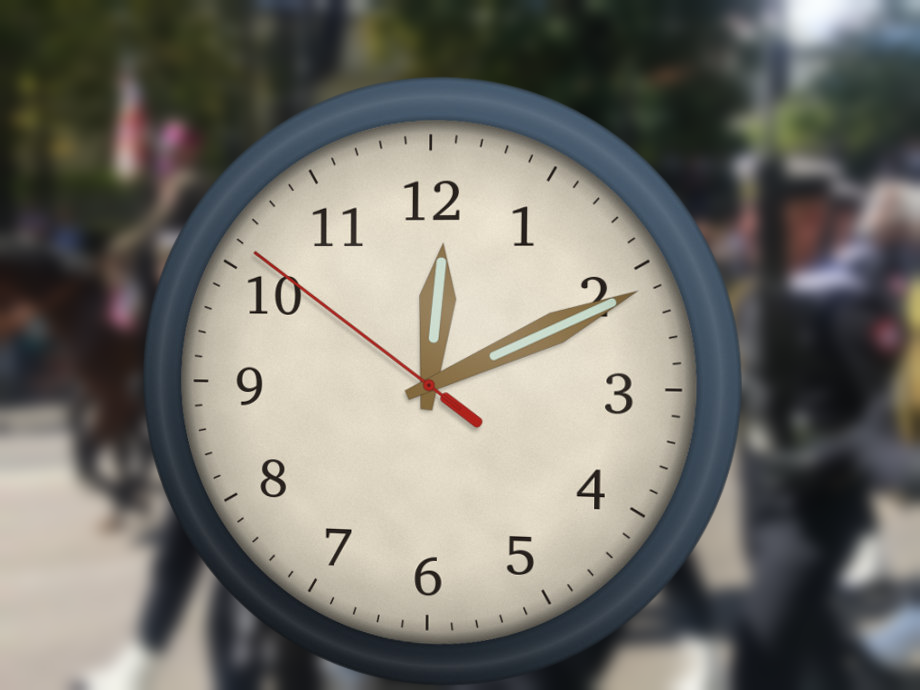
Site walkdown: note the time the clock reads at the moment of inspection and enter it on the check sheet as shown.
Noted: 12:10:51
